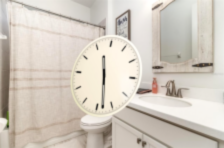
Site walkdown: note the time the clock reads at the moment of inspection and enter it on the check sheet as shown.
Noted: 11:28
